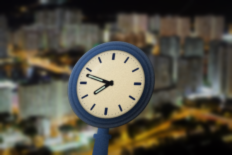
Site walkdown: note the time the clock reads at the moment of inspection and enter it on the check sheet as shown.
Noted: 7:48
